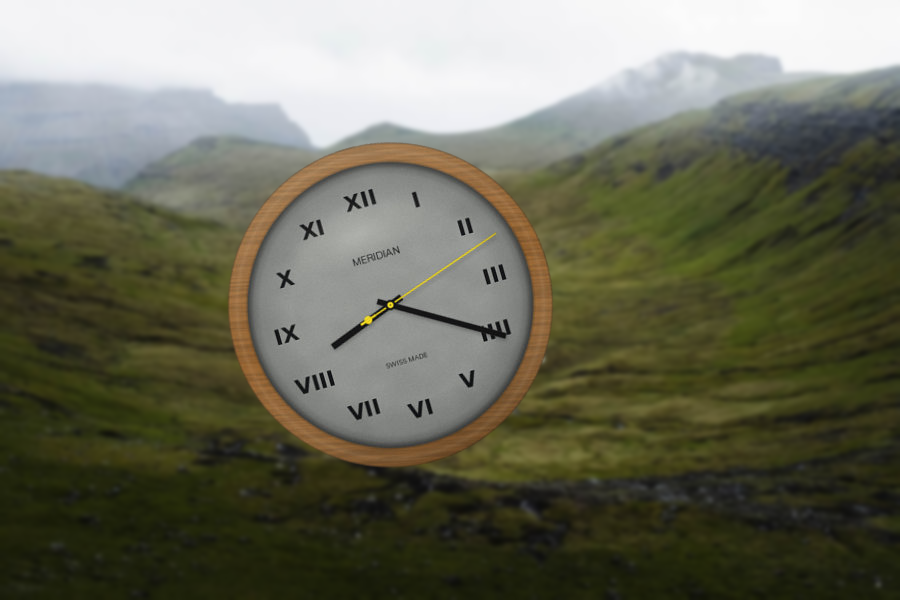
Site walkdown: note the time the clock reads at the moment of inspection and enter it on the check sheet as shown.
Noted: 8:20:12
